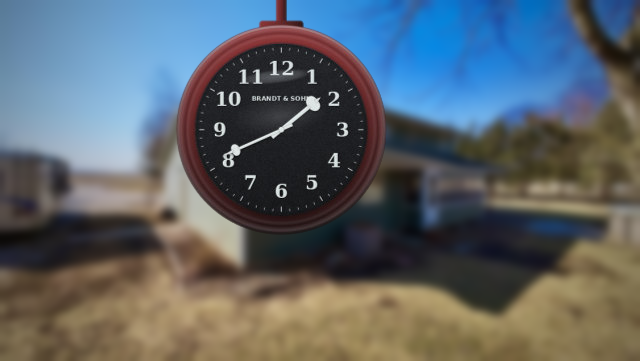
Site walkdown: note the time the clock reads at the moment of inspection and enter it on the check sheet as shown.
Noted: 1:41
